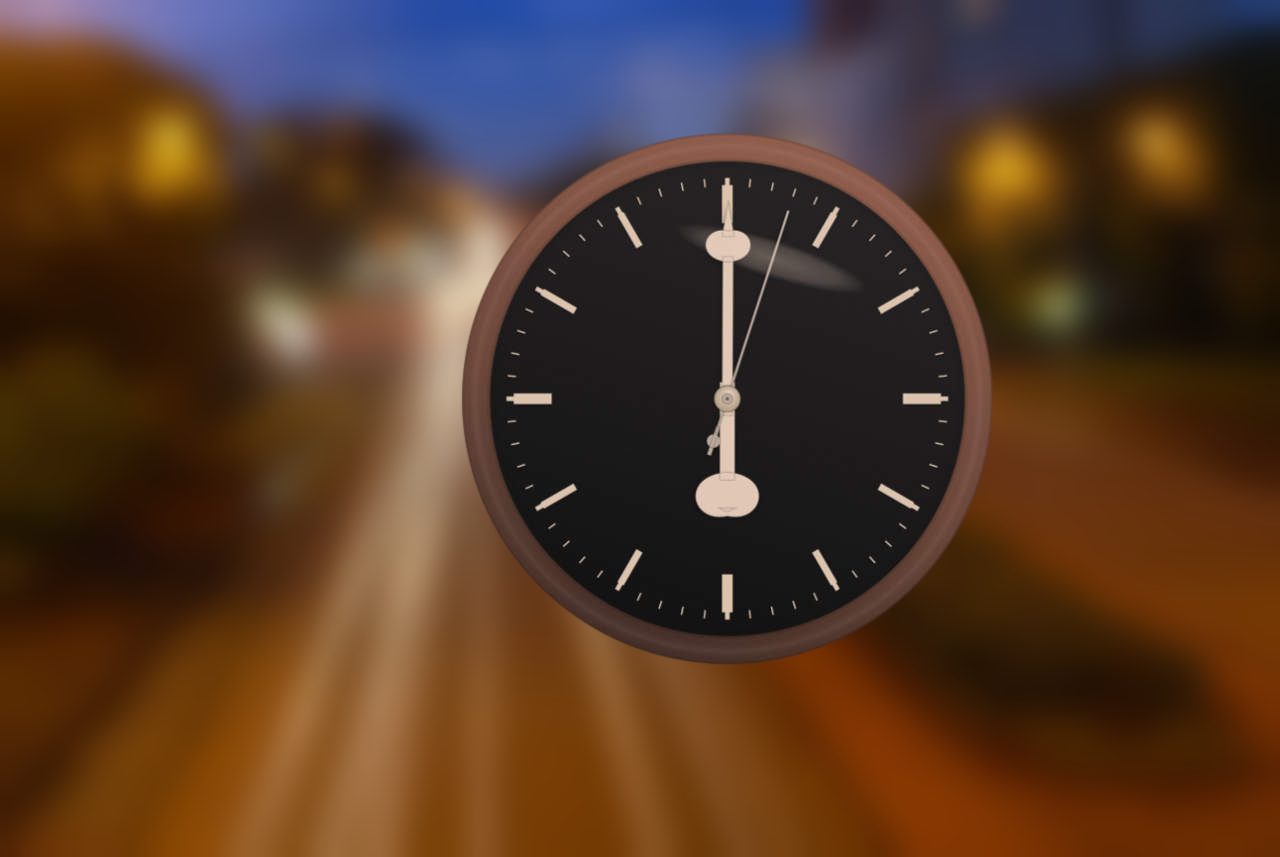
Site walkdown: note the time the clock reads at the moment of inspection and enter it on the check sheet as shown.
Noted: 6:00:03
